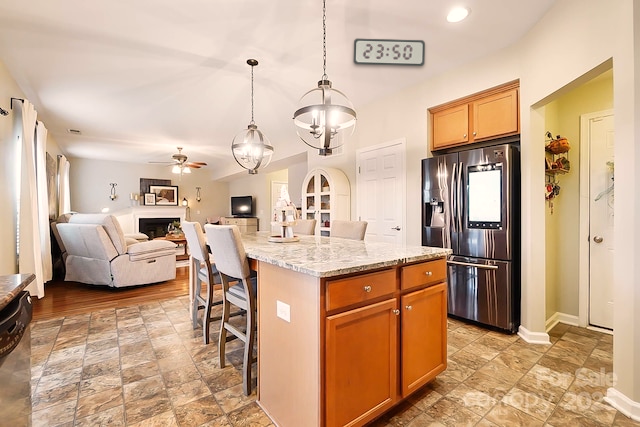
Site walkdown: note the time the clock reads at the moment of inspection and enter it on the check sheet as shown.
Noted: 23:50
